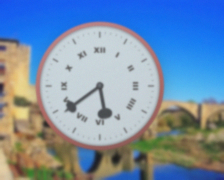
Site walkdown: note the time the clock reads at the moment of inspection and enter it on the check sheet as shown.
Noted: 5:39
